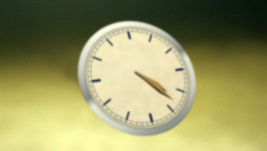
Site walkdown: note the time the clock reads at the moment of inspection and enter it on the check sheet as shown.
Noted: 4:23
